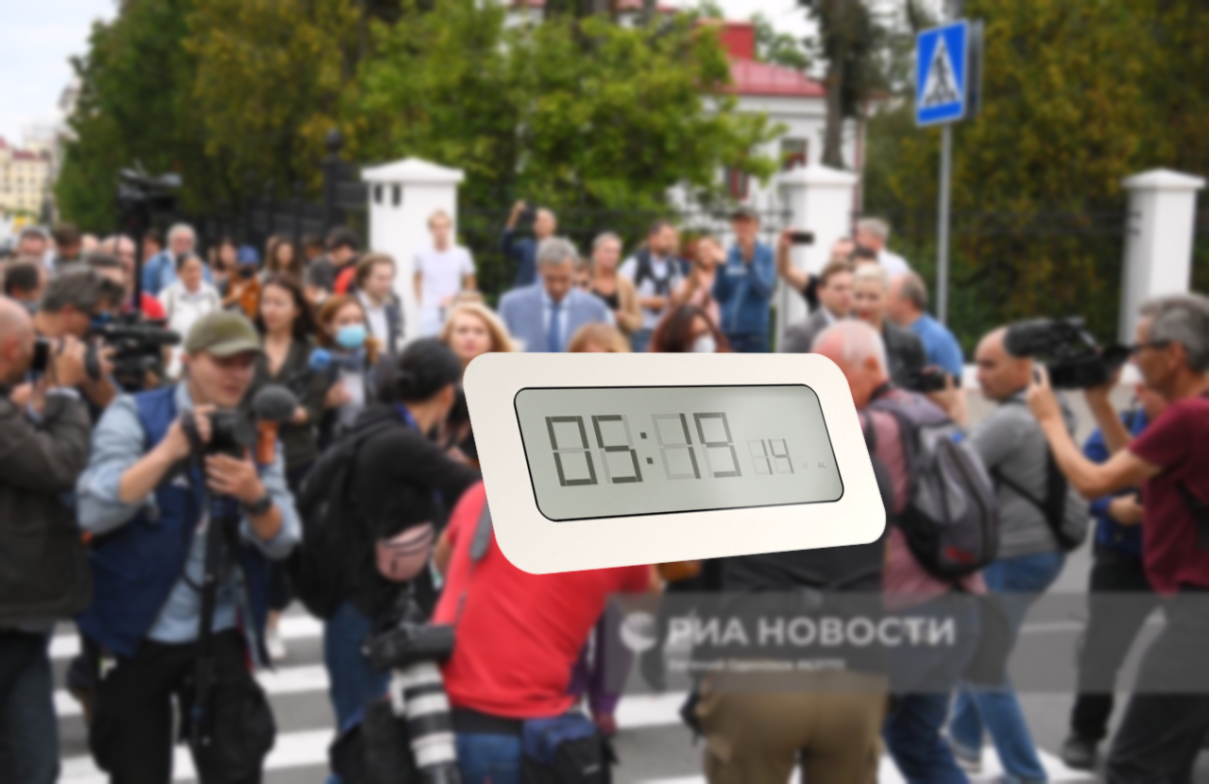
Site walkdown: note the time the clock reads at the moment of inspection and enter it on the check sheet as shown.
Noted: 5:19:14
